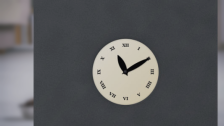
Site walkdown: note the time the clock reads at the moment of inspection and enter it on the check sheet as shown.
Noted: 11:10
